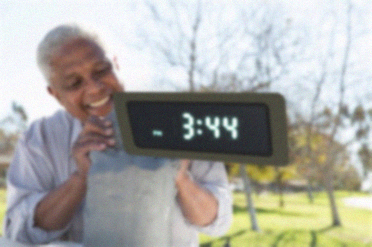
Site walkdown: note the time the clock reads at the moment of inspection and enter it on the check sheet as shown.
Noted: 3:44
